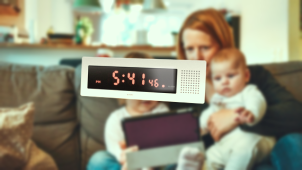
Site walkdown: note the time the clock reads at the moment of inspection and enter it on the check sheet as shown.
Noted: 5:41:46
